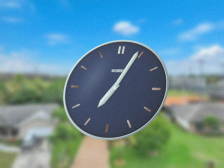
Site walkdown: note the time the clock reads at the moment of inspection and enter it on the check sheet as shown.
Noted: 7:04
